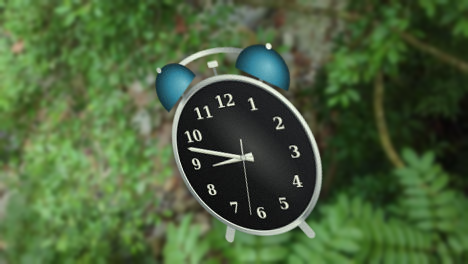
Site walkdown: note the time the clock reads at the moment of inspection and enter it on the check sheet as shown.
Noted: 8:47:32
